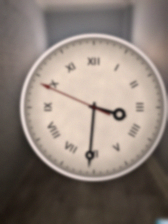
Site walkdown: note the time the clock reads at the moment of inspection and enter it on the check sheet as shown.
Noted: 3:30:49
